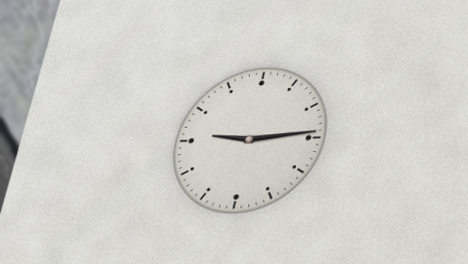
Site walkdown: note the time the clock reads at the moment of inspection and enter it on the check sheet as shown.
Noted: 9:14
